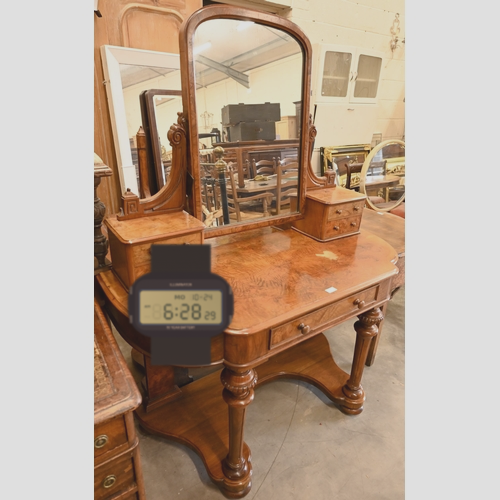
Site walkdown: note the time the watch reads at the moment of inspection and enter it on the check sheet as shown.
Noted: 6:28
